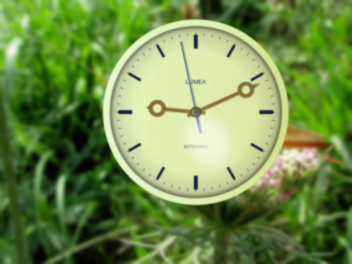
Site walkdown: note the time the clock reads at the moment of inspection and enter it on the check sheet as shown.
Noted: 9:10:58
